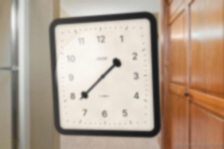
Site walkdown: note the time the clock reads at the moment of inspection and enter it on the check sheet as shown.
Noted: 1:38
